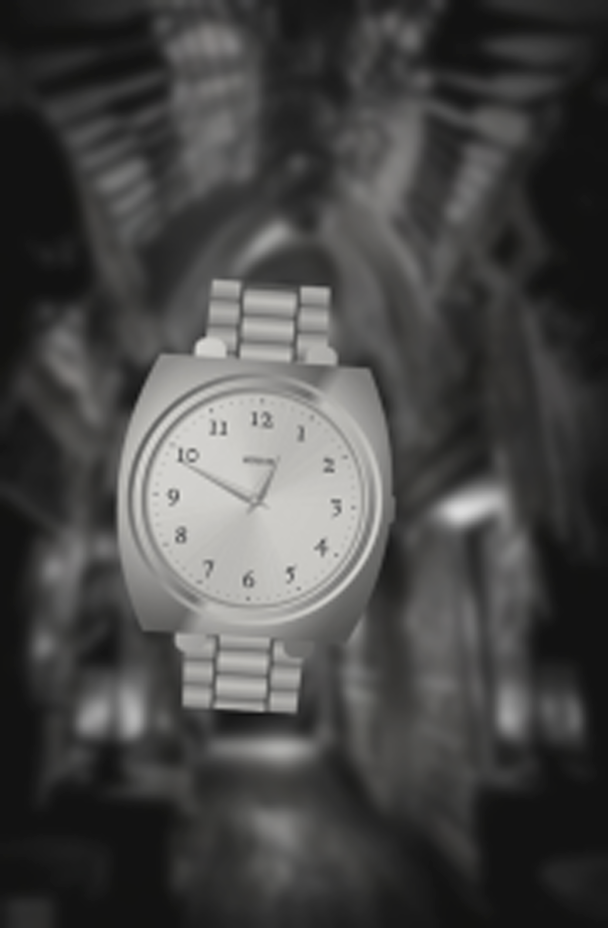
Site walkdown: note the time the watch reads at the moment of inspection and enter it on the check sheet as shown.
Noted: 12:49
